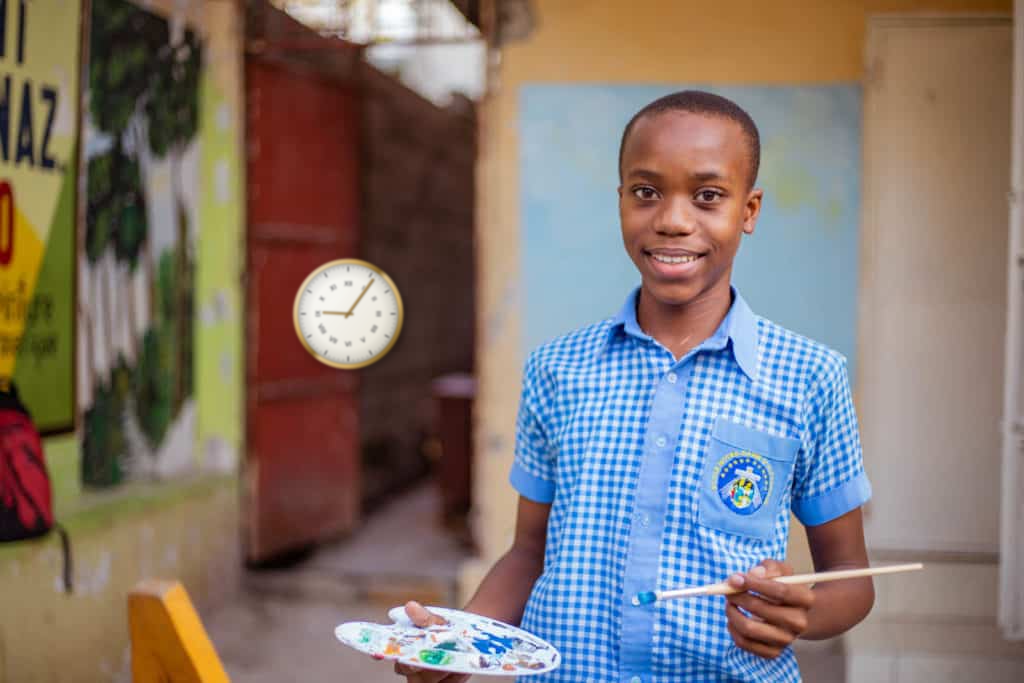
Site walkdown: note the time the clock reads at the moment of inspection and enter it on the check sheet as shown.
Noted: 9:06
